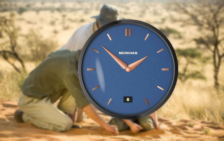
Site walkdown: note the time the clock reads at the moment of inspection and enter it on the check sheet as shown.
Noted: 1:52
